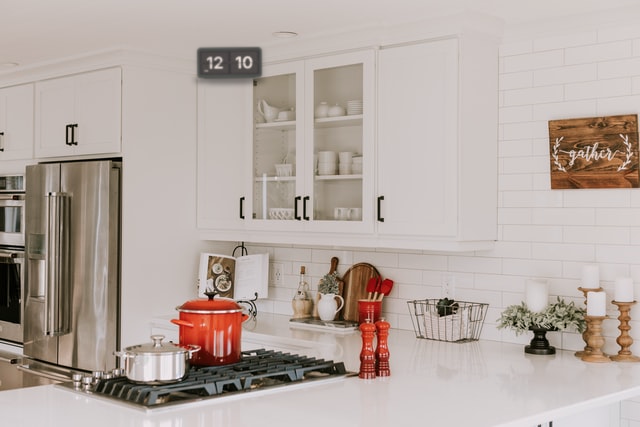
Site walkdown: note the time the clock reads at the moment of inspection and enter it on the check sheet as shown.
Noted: 12:10
